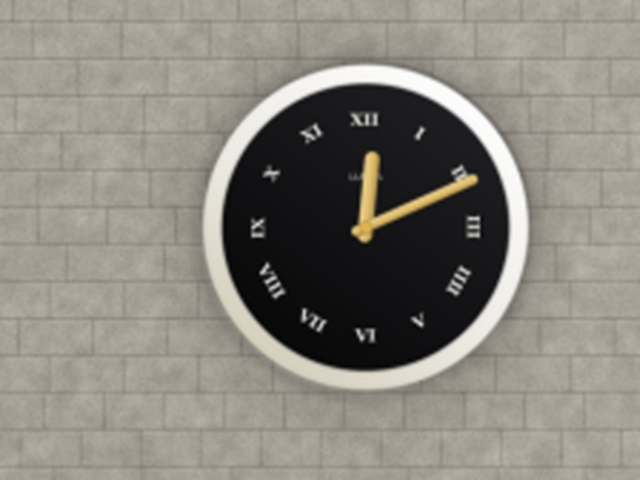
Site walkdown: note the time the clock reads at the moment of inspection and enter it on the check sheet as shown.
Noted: 12:11
